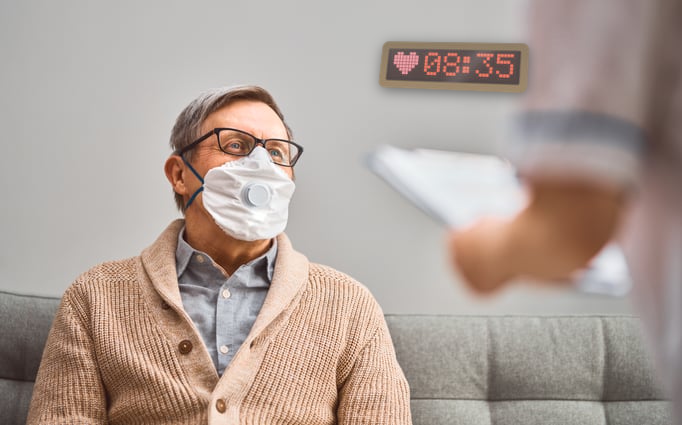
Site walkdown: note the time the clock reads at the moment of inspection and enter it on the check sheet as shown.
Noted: 8:35
